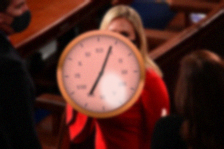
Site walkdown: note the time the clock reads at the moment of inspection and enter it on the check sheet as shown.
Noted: 7:04
